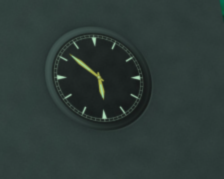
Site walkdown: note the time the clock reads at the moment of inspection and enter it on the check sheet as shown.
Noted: 5:52
